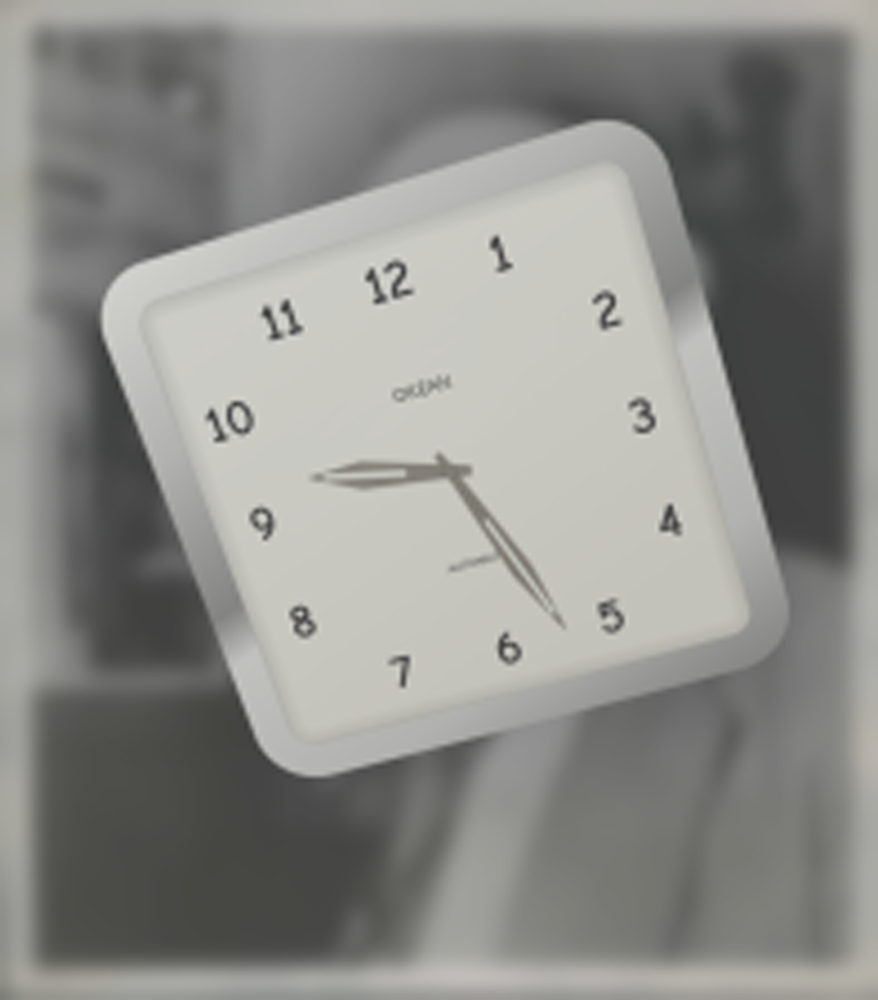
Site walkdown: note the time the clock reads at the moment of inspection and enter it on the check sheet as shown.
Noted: 9:27
